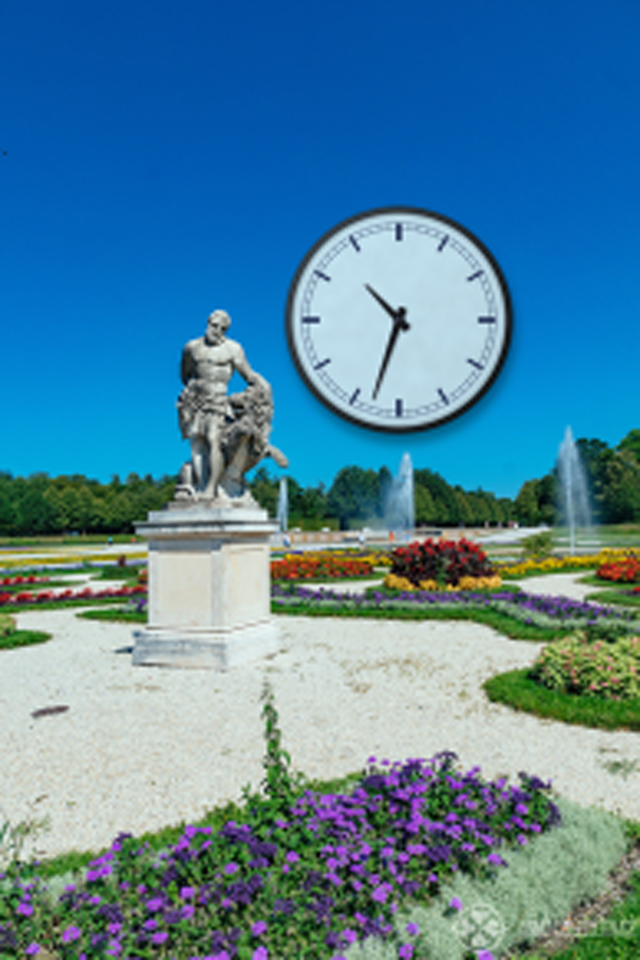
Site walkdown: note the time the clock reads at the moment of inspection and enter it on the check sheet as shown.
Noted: 10:33
